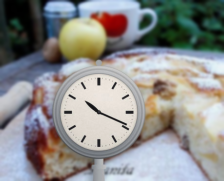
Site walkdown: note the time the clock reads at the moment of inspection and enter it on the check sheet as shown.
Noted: 10:19
